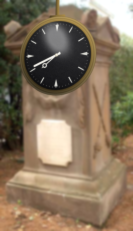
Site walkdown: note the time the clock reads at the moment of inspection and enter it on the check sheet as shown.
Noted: 7:41
